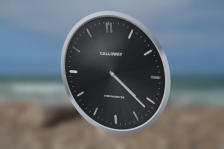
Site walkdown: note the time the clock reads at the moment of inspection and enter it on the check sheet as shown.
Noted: 4:22
